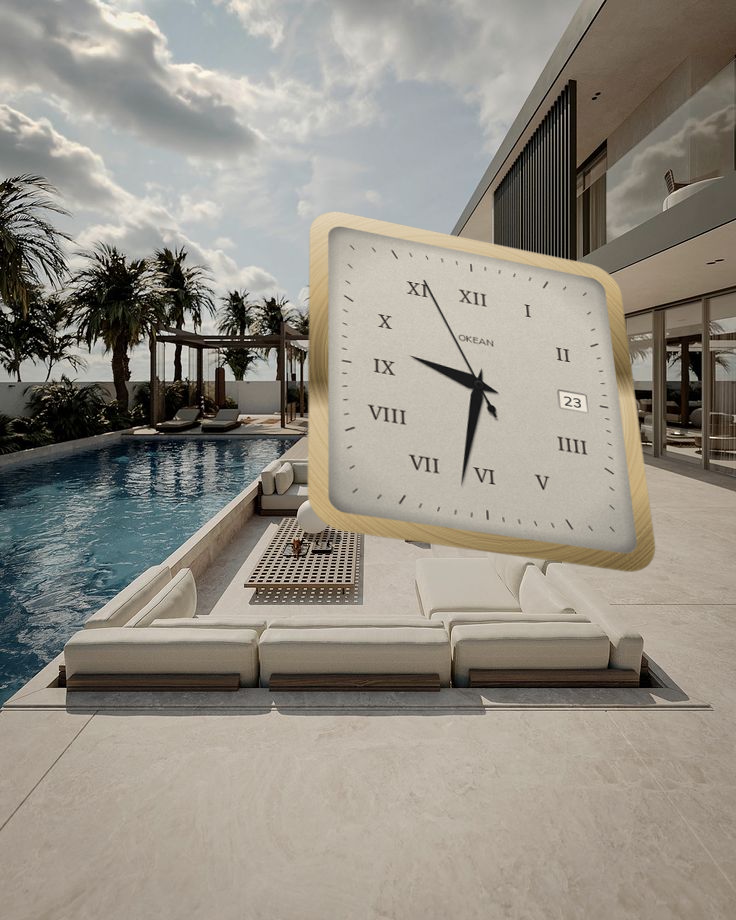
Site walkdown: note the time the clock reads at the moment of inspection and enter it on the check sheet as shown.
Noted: 9:31:56
